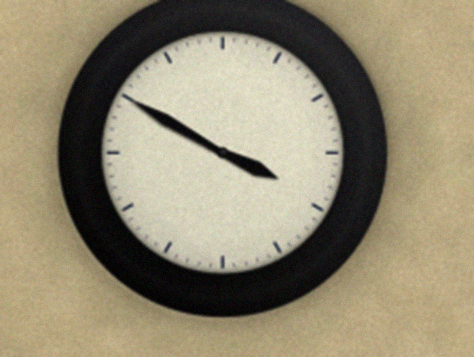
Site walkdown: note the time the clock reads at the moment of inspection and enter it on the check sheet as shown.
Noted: 3:50
